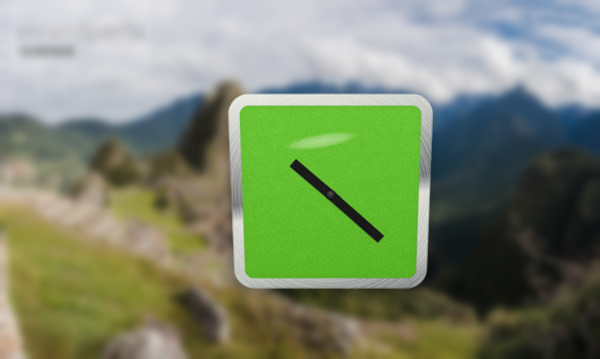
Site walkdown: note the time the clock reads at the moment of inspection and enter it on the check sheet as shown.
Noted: 10:22
